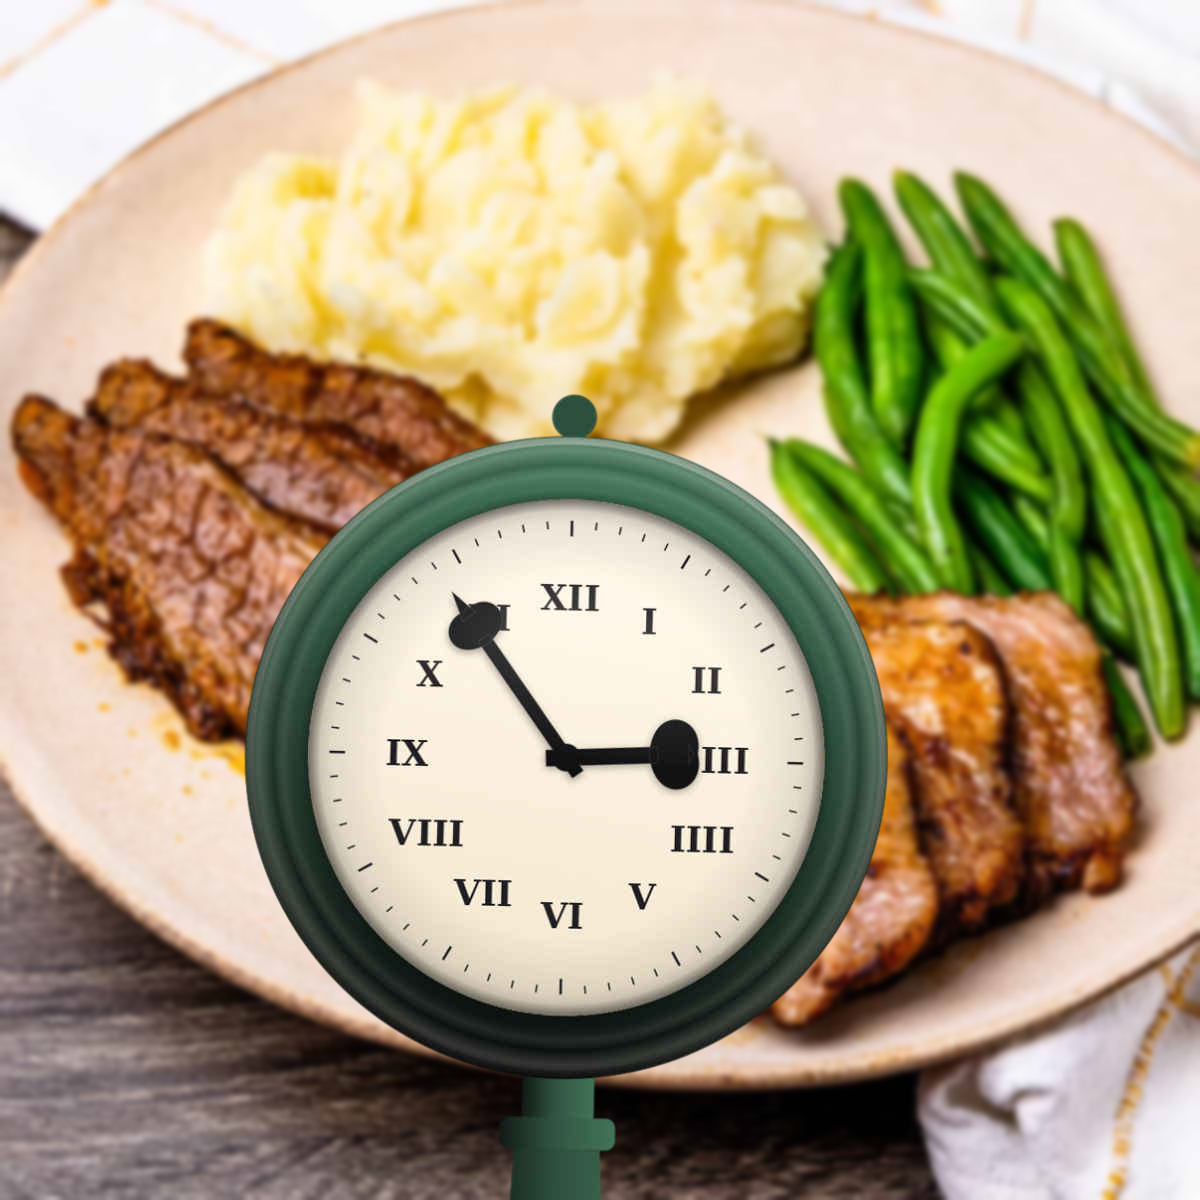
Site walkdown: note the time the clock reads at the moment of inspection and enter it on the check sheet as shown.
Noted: 2:54
